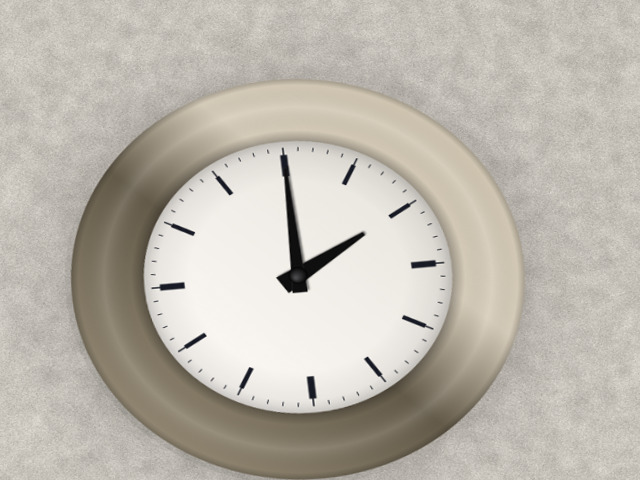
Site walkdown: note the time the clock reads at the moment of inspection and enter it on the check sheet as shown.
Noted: 2:00
